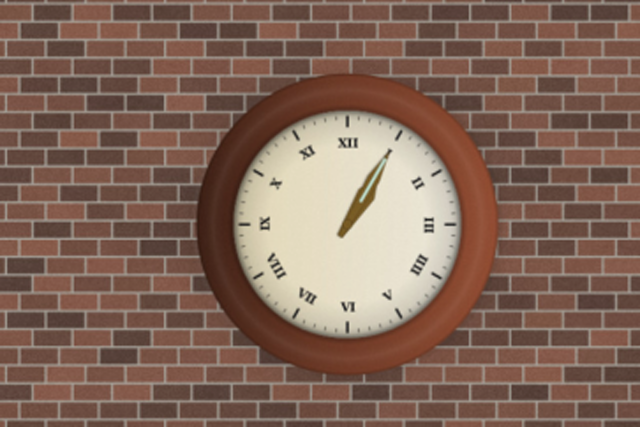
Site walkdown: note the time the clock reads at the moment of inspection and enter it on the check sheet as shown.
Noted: 1:05
